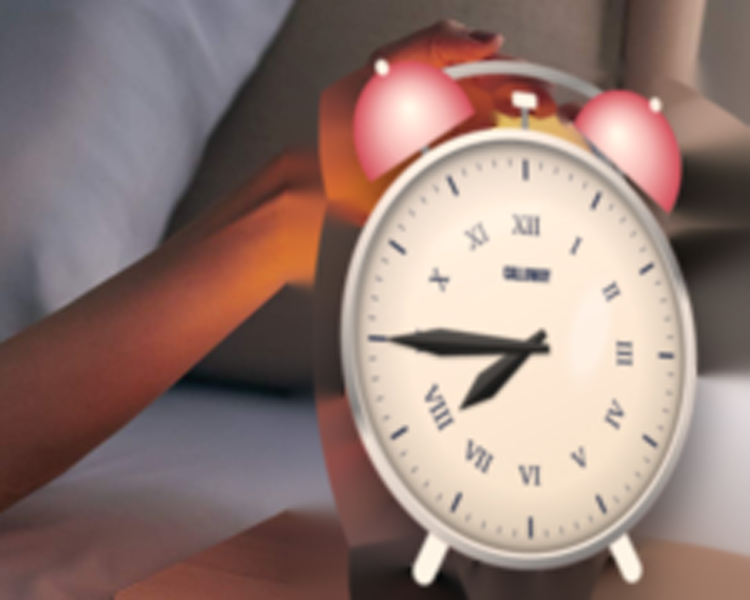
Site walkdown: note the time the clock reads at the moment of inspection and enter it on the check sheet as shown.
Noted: 7:45
